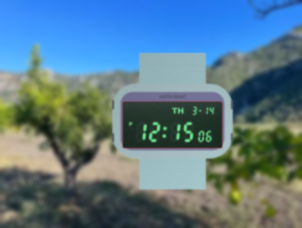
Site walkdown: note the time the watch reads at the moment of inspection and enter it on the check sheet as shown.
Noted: 12:15:06
